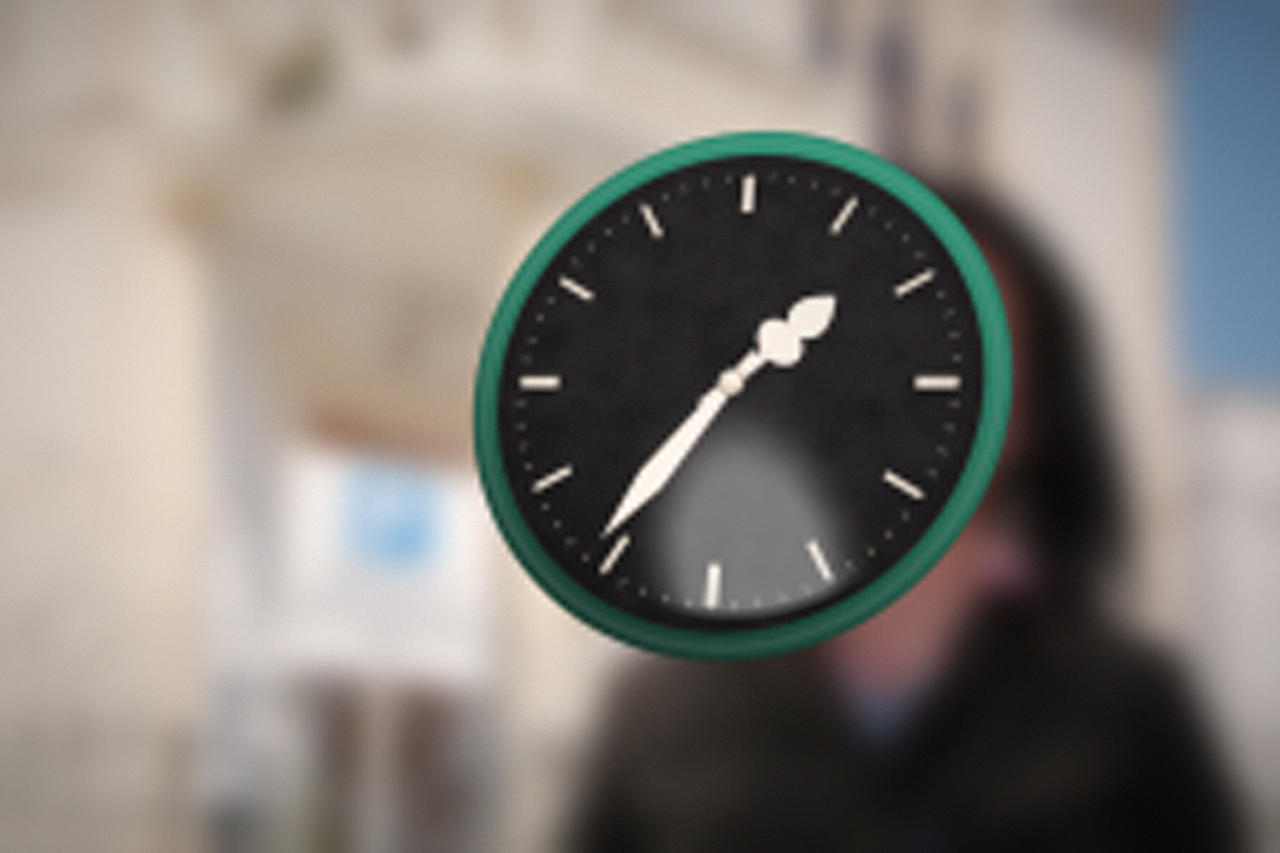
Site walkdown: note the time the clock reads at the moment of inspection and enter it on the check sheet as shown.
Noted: 1:36
